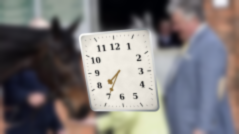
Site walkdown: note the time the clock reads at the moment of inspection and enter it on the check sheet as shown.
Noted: 7:35
